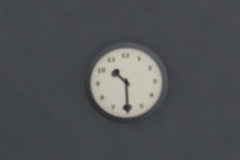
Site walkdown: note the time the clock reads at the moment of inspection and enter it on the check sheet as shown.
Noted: 10:30
